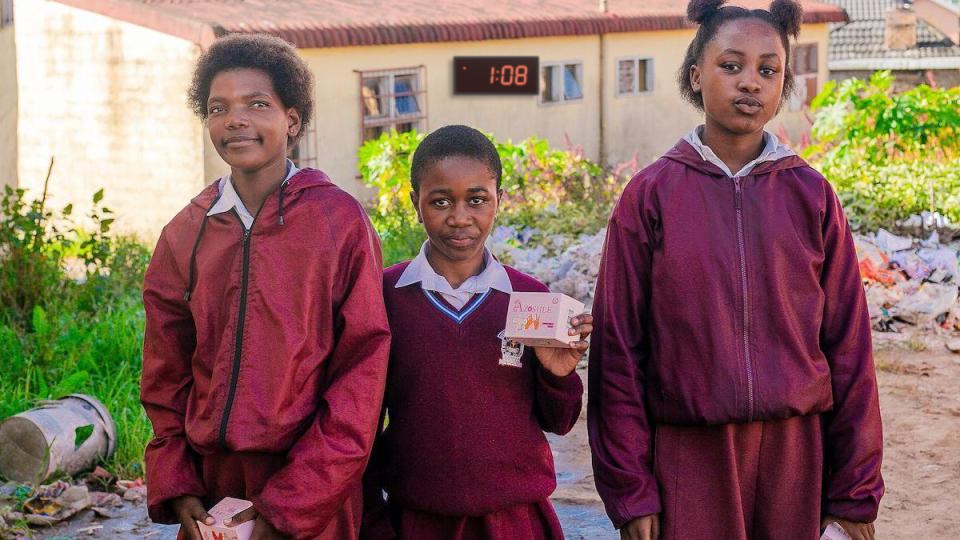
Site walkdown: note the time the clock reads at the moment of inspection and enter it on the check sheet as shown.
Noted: 1:08
